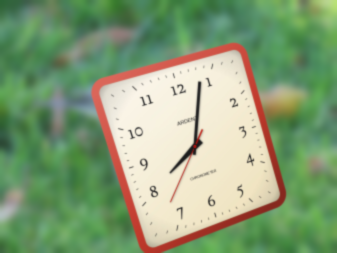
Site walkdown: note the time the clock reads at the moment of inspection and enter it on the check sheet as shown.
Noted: 8:03:37
